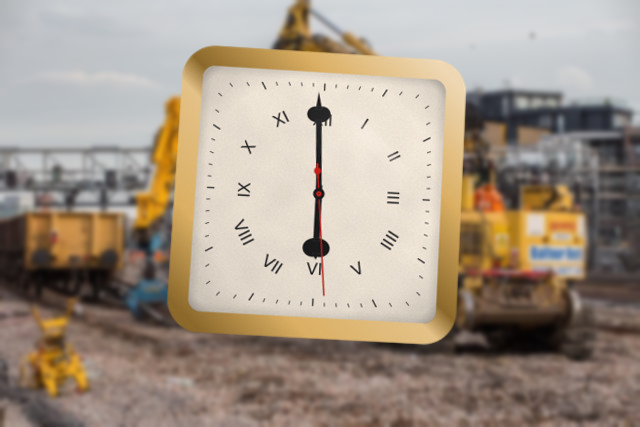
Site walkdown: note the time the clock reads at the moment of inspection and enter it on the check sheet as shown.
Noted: 5:59:29
